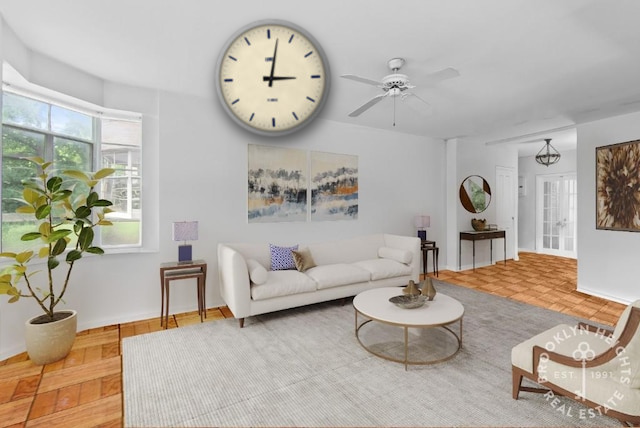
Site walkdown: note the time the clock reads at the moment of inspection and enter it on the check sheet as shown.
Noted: 3:02
